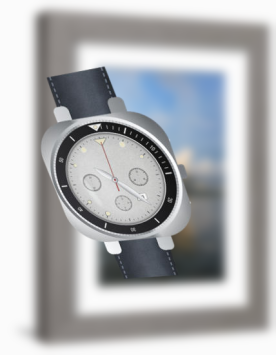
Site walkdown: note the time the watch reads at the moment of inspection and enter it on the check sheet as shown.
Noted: 10:23
